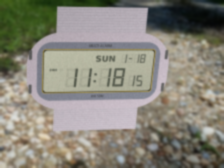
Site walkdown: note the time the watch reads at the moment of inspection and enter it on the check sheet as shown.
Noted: 11:18:15
